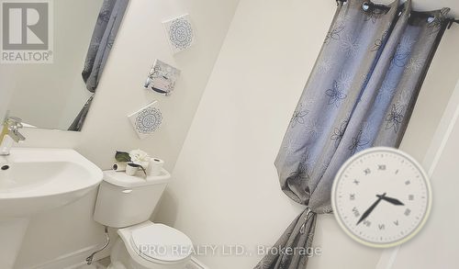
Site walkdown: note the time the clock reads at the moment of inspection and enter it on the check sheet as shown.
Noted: 3:37
